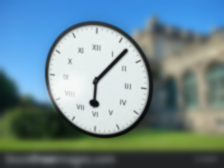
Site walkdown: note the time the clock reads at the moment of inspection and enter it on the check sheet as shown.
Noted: 6:07
